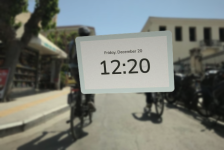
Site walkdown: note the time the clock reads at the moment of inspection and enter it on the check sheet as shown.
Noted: 12:20
